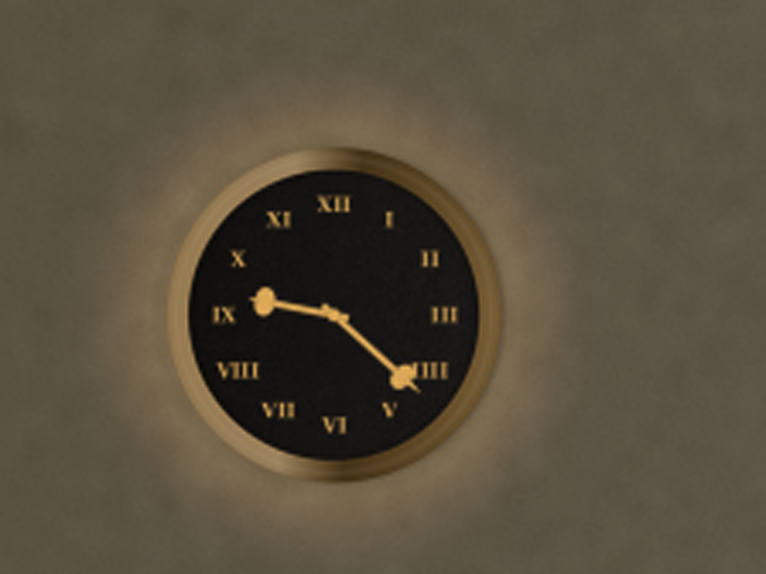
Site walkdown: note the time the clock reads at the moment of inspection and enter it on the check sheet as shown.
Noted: 9:22
